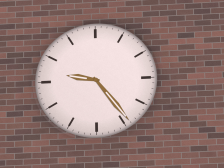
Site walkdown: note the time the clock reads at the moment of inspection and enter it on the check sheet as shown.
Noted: 9:24
